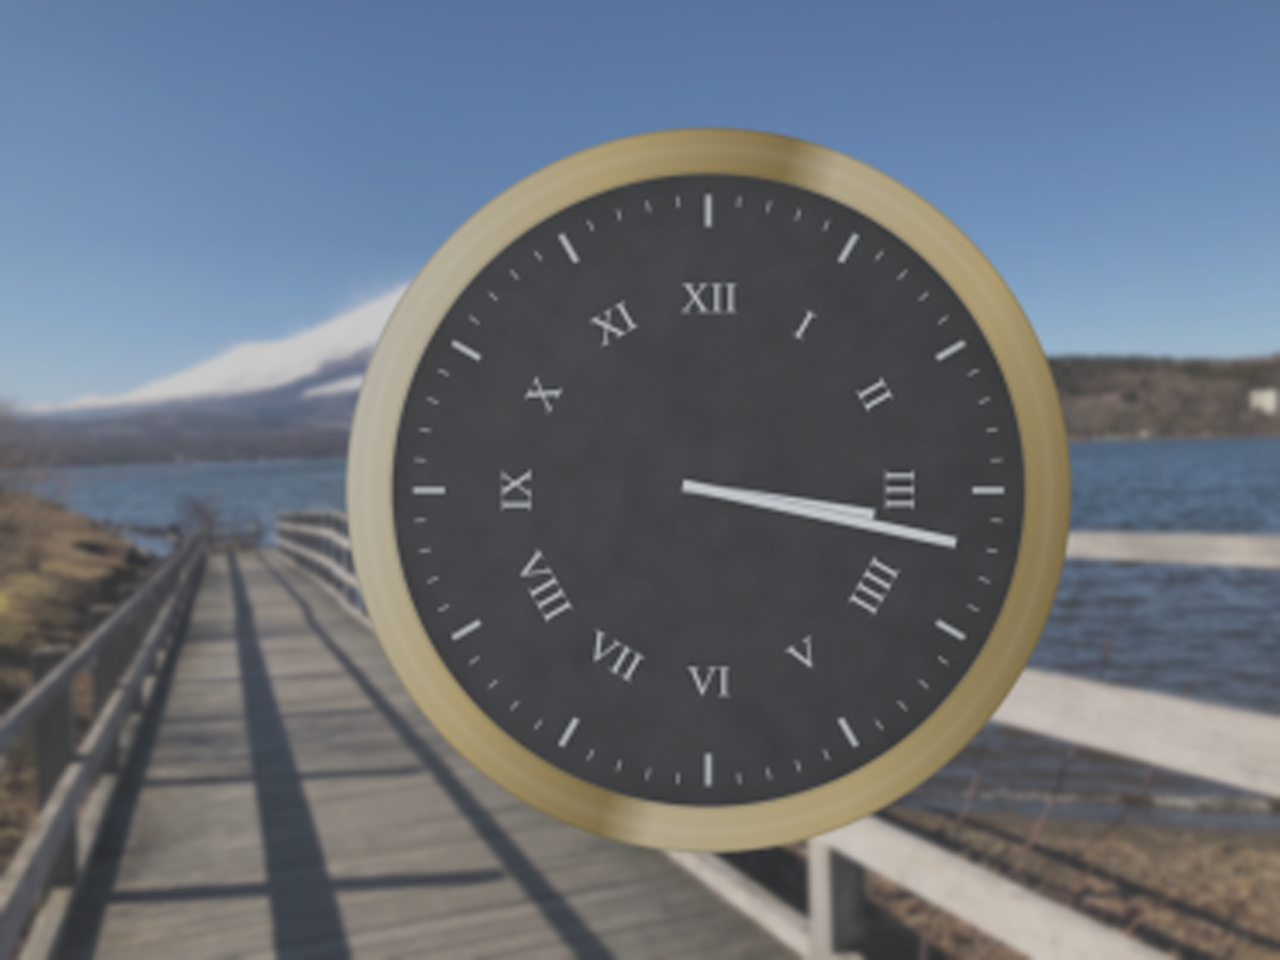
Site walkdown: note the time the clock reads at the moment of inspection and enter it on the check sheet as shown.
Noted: 3:17
